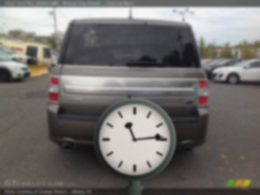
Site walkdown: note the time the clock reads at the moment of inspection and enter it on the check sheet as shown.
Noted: 11:14
